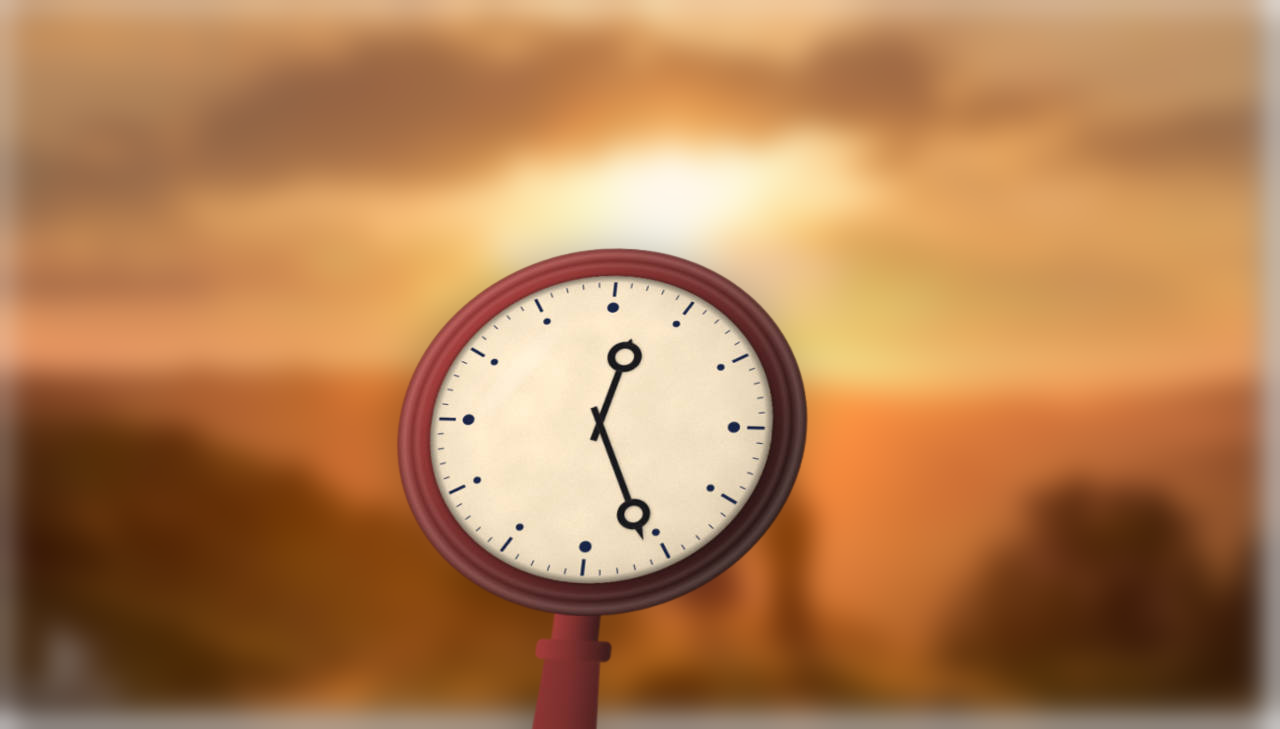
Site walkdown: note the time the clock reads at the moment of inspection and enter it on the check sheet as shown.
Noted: 12:26
